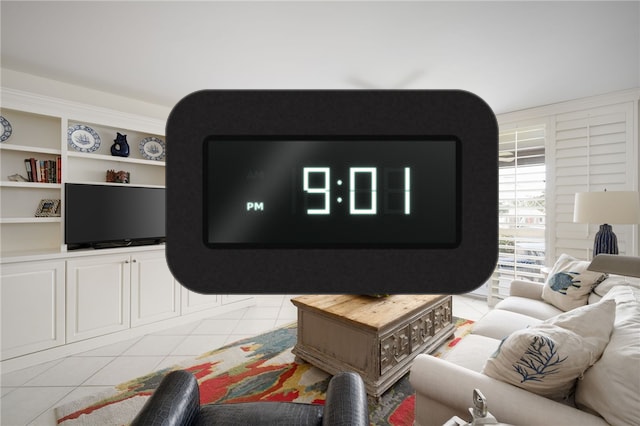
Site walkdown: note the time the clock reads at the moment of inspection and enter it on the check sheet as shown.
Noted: 9:01
